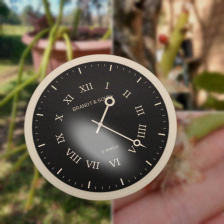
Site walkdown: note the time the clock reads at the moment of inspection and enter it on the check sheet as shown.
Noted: 1:23
